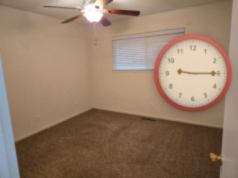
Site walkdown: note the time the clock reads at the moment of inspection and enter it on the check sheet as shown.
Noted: 9:15
